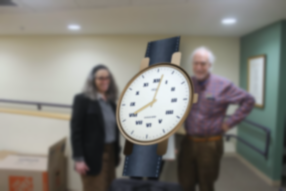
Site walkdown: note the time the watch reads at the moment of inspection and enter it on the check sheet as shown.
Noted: 8:02
